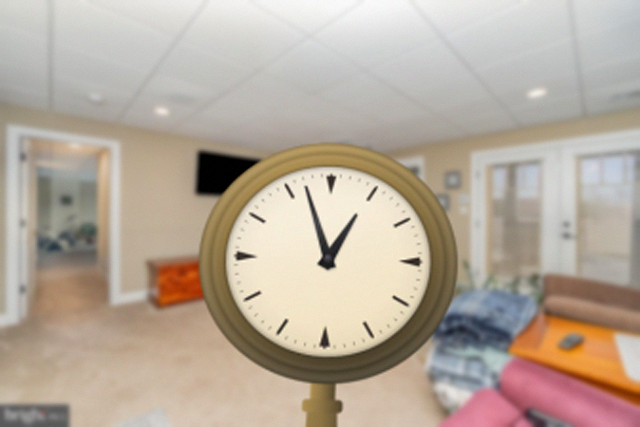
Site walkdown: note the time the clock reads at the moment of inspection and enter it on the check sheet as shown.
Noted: 12:57
